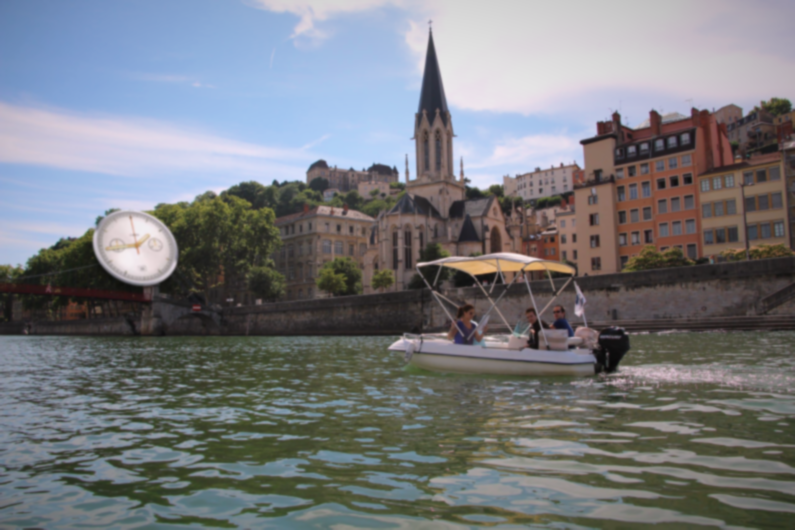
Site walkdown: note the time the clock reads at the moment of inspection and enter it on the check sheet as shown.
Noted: 1:44
